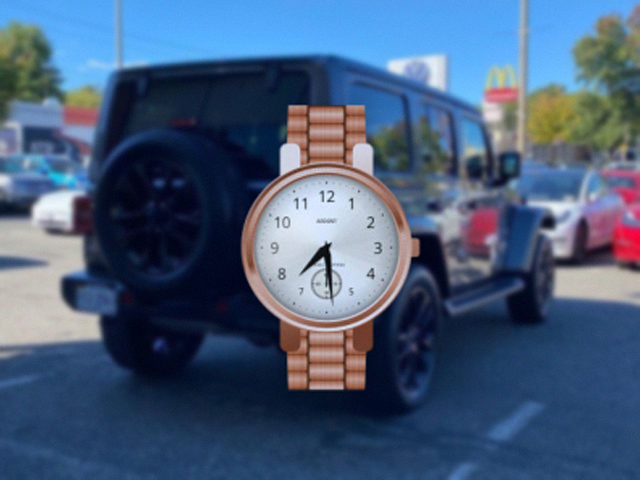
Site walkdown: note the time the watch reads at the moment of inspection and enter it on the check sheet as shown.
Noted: 7:29
